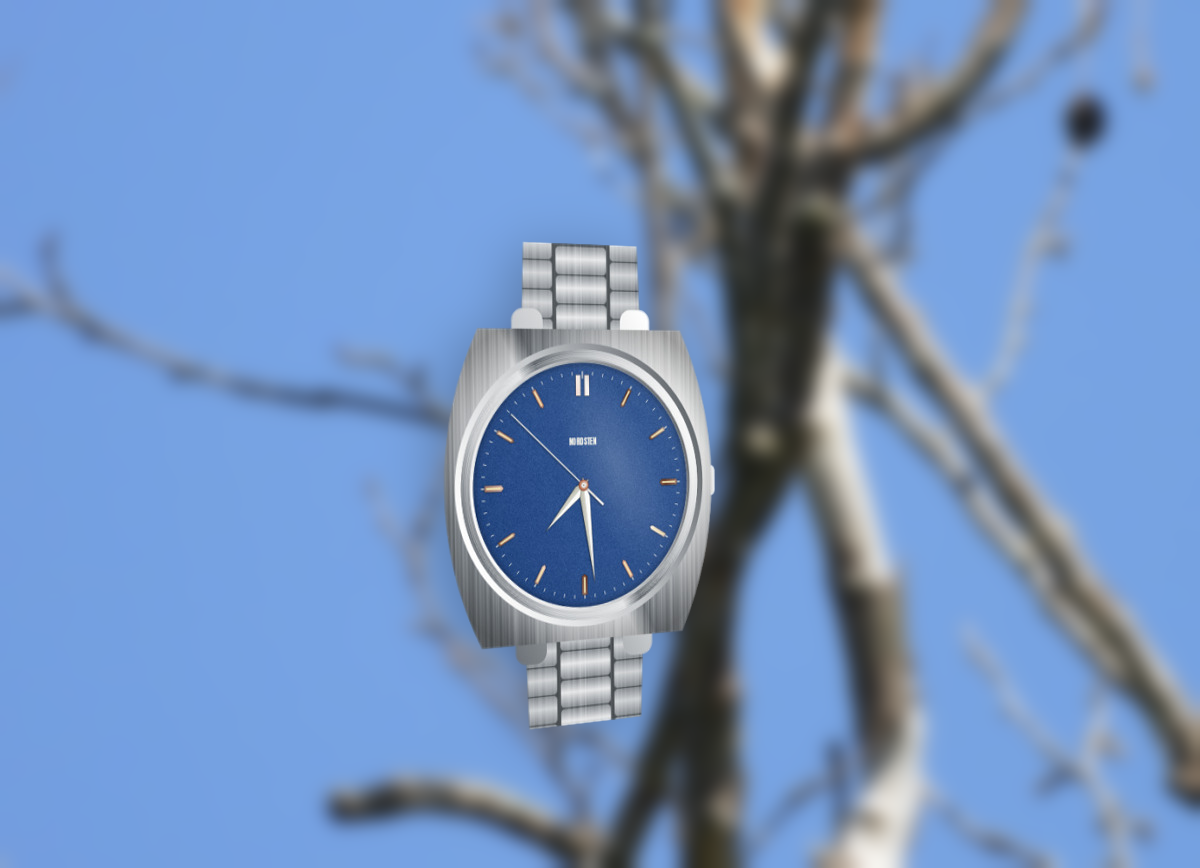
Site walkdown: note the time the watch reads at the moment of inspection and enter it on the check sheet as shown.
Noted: 7:28:52
